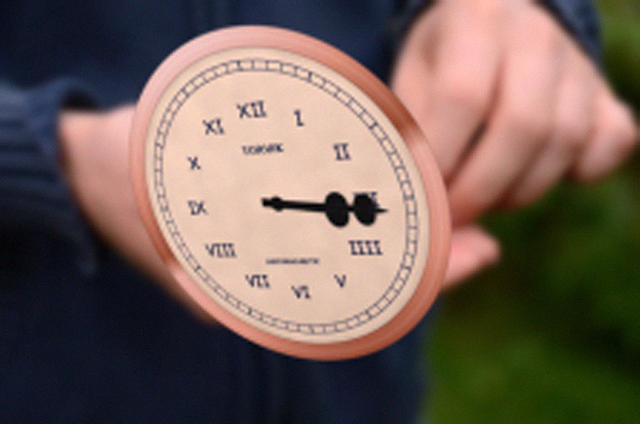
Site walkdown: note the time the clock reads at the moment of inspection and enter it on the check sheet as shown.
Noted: 3:16
